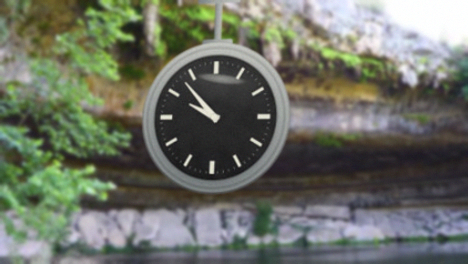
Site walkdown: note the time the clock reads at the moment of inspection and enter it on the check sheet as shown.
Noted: 9:53
